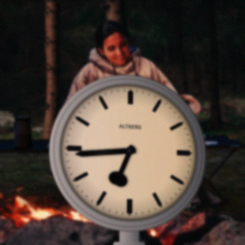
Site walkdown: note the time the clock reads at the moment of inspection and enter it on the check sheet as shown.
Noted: 6:44
